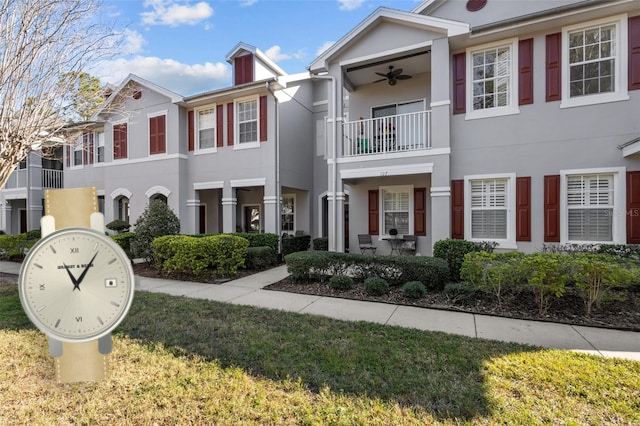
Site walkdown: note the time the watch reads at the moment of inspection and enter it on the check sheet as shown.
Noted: 11:06
